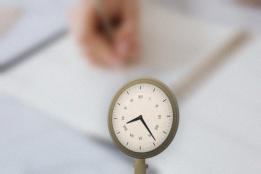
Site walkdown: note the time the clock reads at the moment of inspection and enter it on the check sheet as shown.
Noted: 8:24
